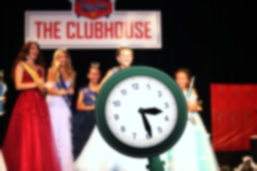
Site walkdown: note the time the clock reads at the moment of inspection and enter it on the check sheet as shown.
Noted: 3:29
